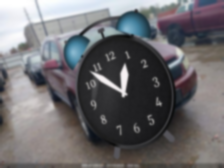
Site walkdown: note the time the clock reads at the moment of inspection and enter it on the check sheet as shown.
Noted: 12:53
